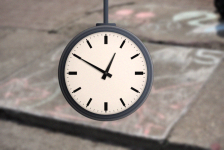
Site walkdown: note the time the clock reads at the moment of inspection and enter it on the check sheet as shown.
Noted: 12:50
